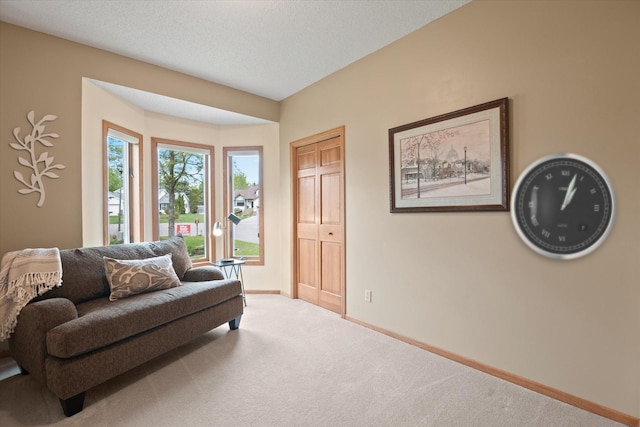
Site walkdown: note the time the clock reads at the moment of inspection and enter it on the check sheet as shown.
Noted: 1:03
